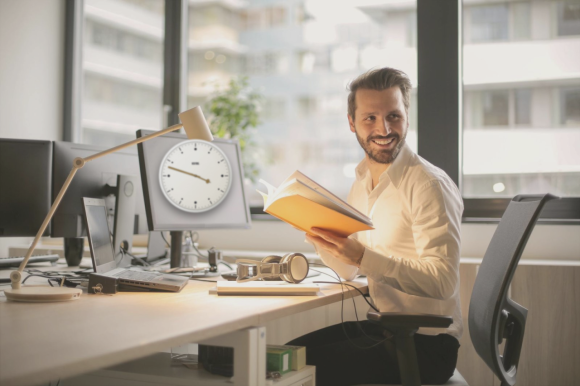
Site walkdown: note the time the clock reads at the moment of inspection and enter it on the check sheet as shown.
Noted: 3:48
